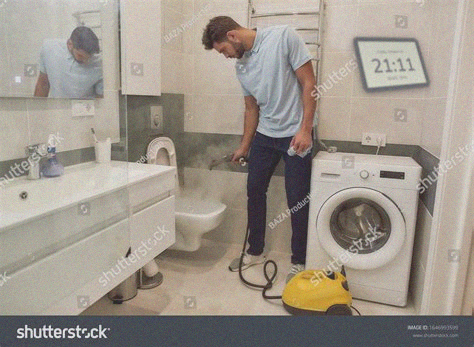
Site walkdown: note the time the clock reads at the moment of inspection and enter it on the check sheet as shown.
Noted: 21:11
